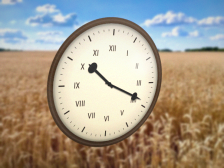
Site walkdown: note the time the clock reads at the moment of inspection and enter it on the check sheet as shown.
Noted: 10:19
